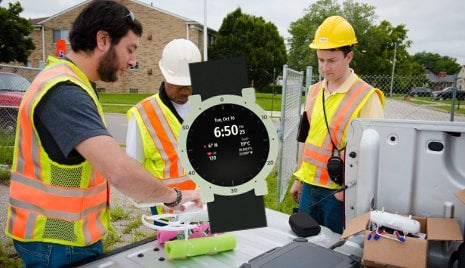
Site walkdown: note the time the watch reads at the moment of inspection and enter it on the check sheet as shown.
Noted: 6:50
